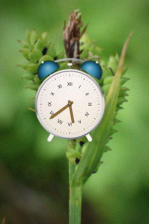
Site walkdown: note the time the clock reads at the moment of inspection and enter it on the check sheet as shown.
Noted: 5:39
